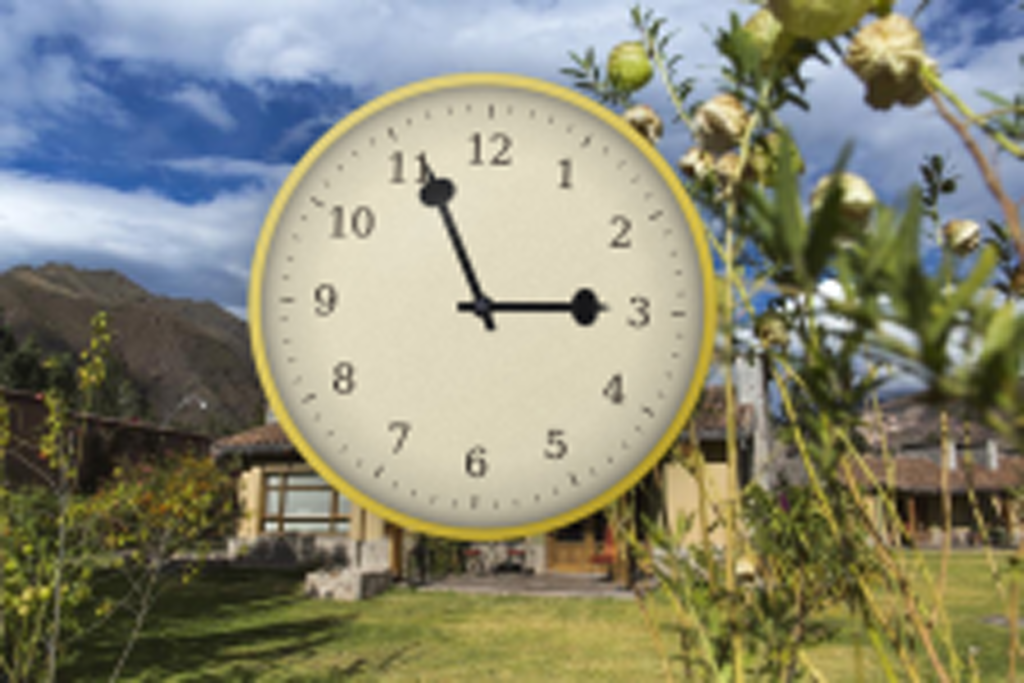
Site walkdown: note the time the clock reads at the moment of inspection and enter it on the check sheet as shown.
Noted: 2:56
